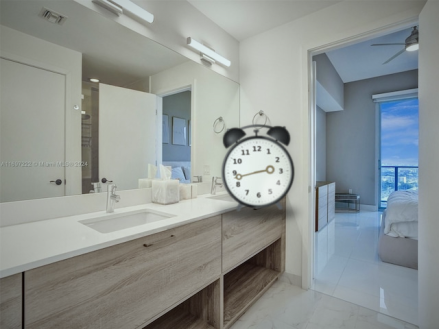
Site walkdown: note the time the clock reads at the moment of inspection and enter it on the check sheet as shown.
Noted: 2:43
